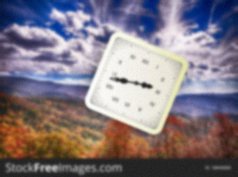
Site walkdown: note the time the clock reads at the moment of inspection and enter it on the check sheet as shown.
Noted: 2:43
